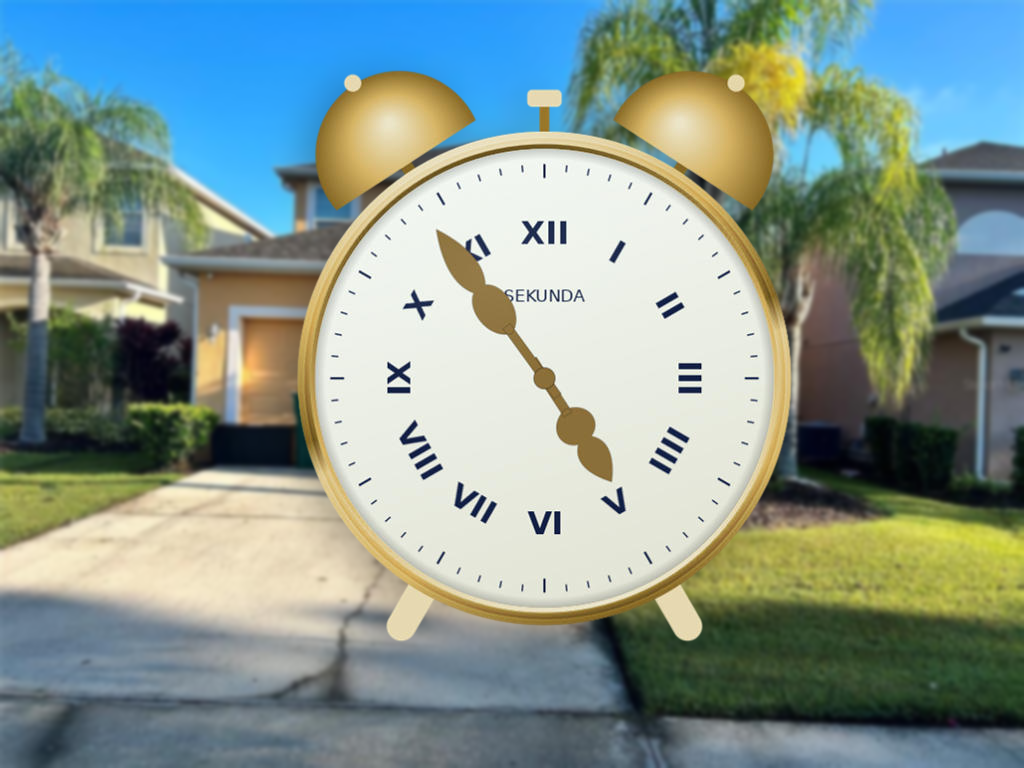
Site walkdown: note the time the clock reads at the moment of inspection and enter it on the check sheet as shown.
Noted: 4:54
